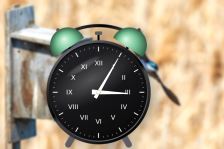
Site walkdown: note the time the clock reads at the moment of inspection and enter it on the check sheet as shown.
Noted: 3:05
